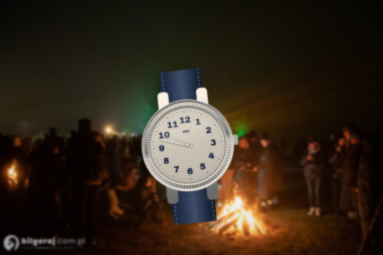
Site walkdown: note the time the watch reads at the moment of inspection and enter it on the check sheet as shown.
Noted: 9:48
